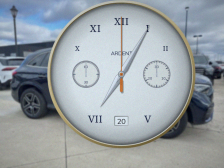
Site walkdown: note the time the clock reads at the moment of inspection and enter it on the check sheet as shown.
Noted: 7:05
